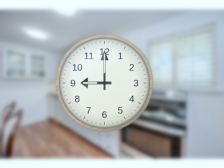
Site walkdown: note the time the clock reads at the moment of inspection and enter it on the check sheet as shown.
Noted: 9:00
